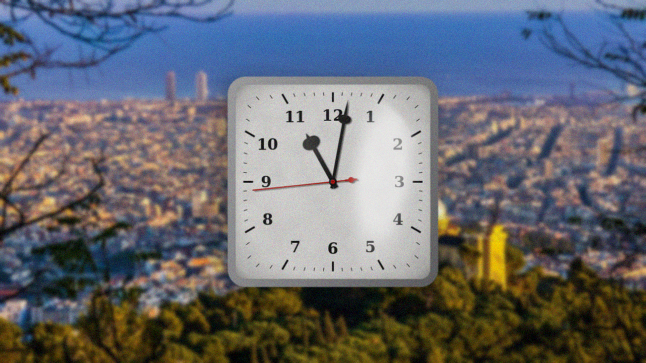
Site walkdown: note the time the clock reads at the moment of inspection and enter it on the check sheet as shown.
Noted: 11:01:44
